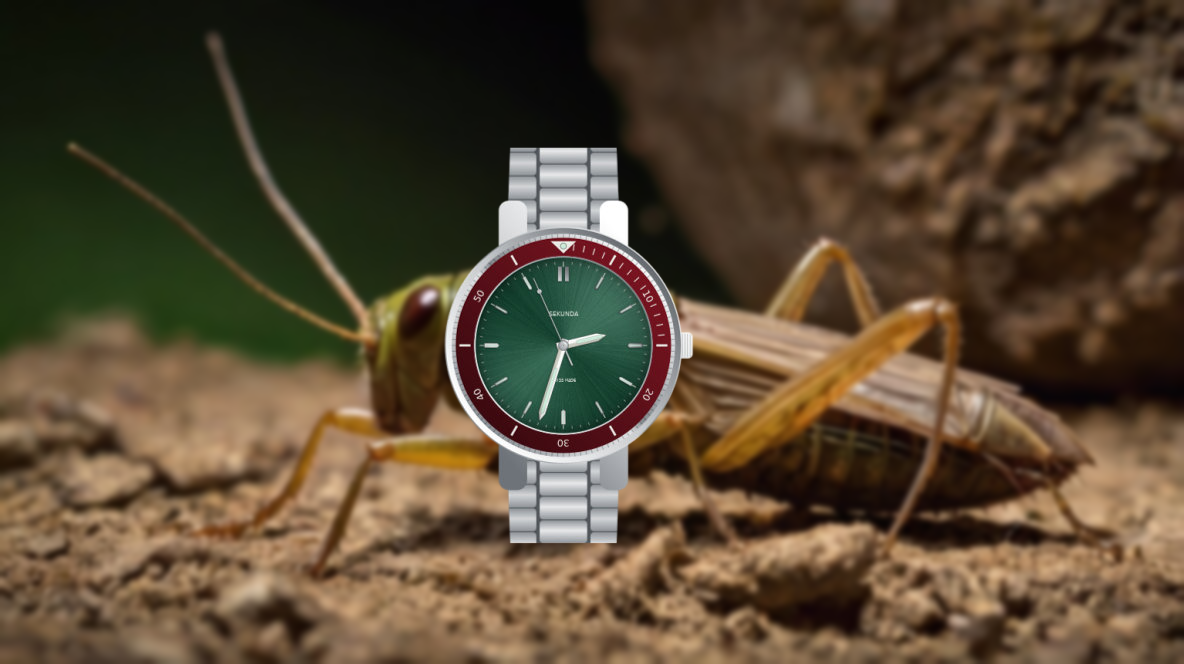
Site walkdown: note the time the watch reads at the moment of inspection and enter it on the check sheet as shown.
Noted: 2:32:56
